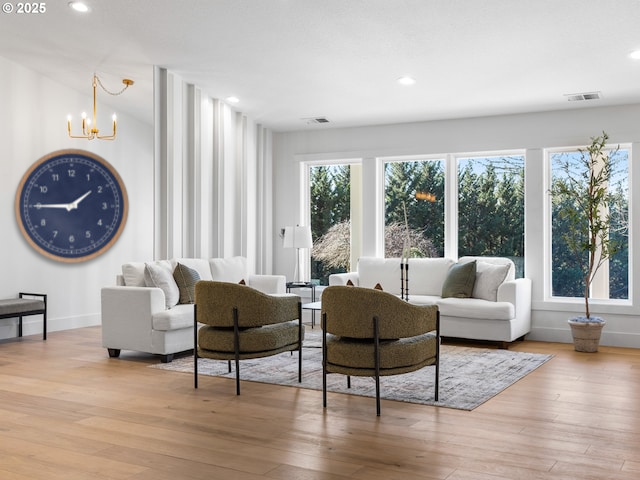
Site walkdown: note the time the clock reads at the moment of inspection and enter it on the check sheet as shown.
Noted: 1:45
